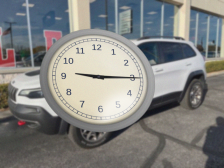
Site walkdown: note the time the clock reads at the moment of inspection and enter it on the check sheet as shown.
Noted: 9:15
